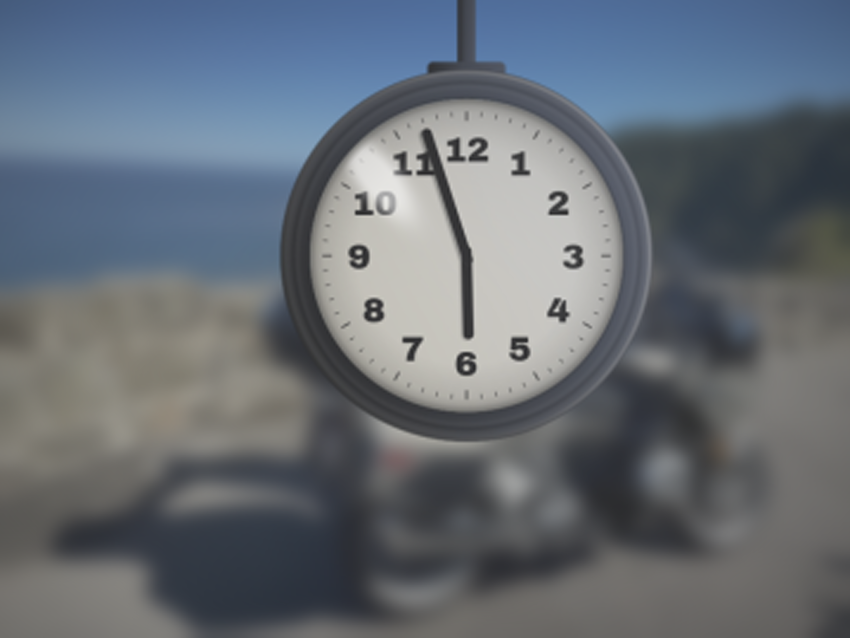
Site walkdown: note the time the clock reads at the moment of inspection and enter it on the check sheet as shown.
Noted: 5:57
